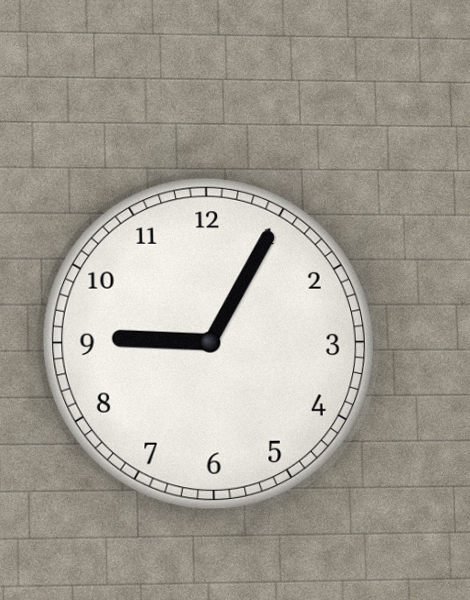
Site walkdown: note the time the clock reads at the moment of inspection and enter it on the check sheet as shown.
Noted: 9:05
